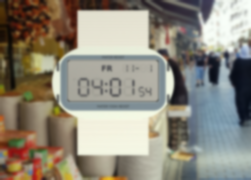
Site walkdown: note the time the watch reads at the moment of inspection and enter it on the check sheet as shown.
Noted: 4:01
